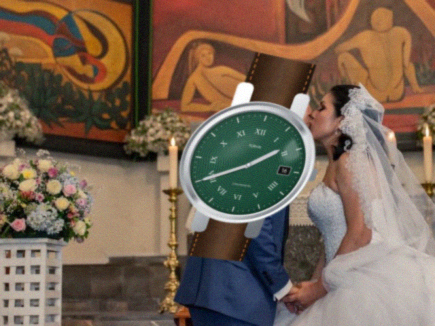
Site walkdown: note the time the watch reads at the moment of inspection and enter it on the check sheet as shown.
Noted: 1:40
